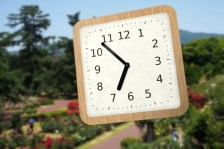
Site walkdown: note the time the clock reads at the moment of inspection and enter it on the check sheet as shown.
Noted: 6:53
